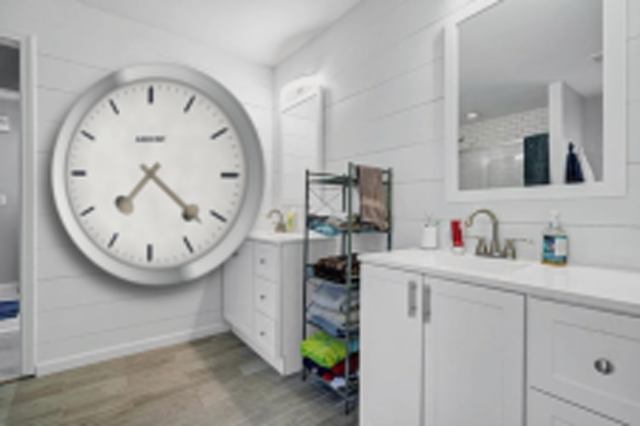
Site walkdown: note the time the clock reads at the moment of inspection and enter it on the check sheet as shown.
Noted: 7:22
